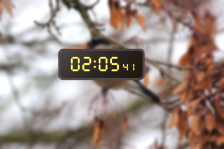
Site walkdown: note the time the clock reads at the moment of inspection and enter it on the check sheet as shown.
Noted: 2:05:41
